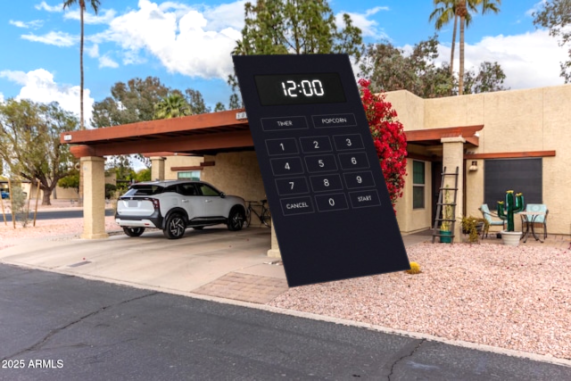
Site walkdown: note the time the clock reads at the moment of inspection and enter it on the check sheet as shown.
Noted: 12:00
